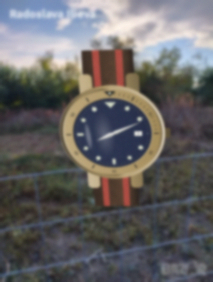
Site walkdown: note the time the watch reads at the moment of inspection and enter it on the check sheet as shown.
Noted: 8:11
